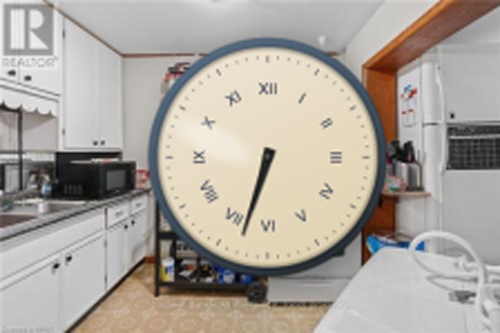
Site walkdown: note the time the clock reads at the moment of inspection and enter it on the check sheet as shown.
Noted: 6:33
